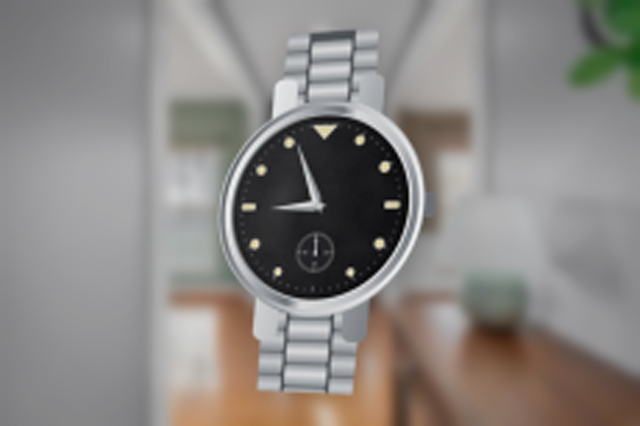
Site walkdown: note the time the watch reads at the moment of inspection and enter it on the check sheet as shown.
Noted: 8:56
